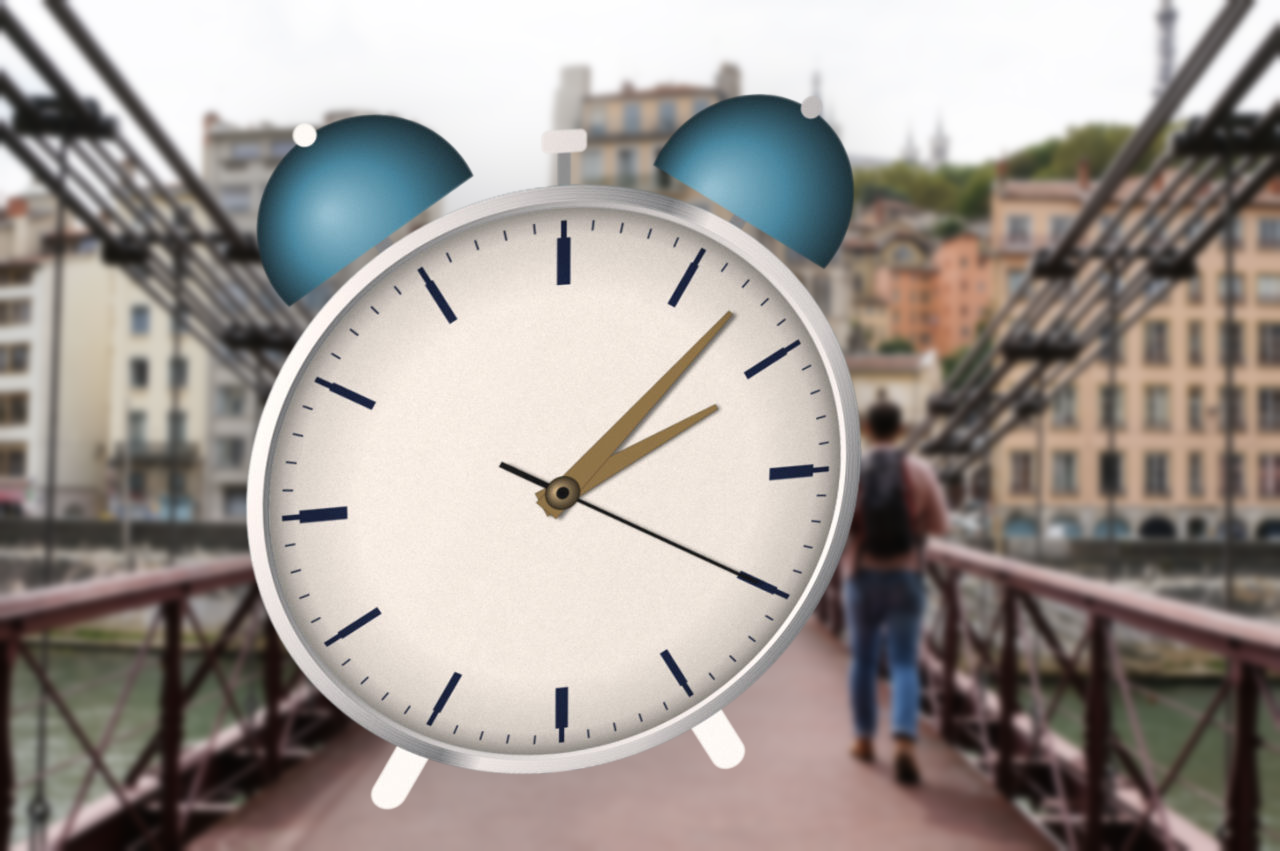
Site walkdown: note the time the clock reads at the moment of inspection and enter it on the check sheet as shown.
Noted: 2:07:20
